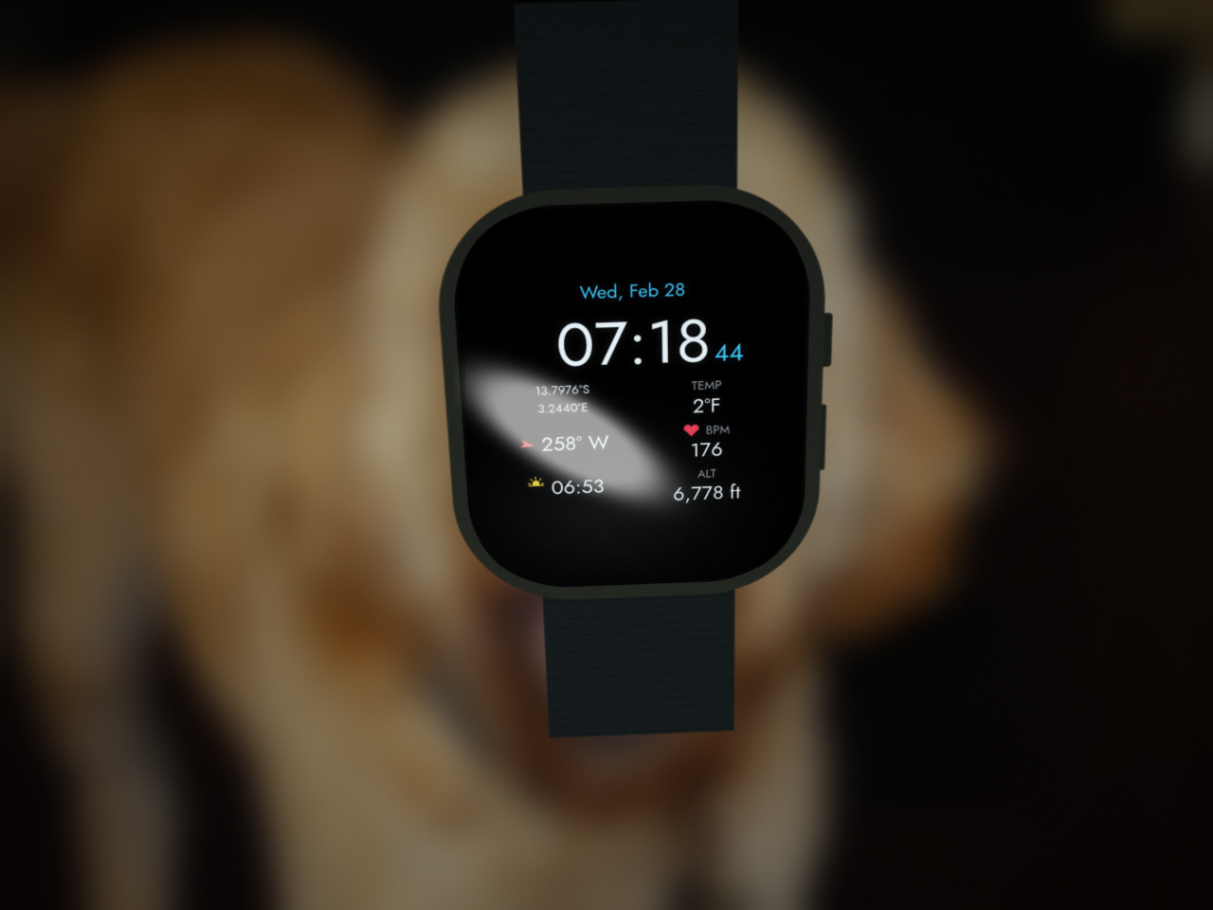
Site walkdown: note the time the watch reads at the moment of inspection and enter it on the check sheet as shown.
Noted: 7:18:44
